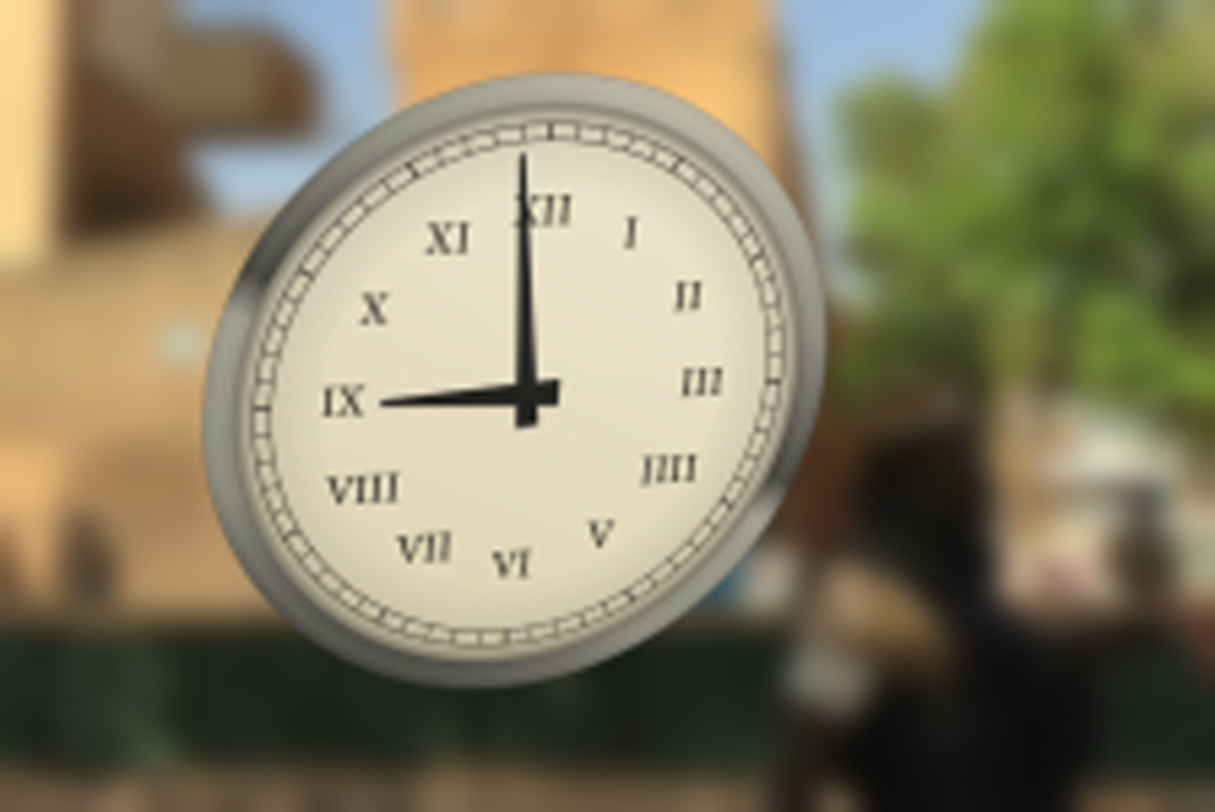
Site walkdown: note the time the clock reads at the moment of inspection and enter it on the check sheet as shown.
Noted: 8:59
